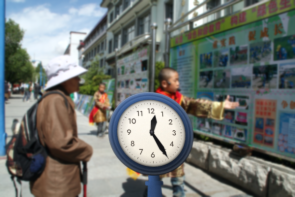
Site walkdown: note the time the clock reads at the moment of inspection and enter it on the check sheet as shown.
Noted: 12:25
